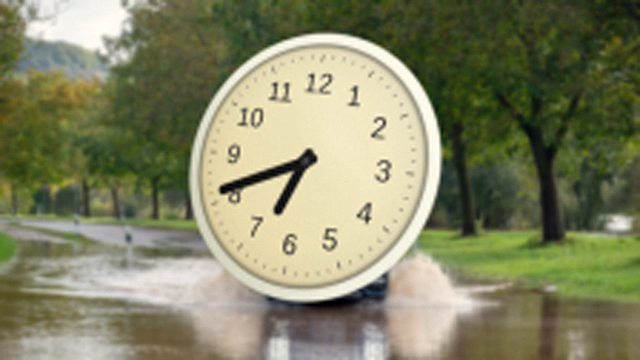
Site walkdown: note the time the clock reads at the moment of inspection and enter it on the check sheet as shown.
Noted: 6:41
